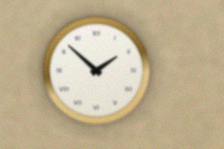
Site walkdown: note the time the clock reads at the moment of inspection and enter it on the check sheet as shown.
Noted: 1:52
